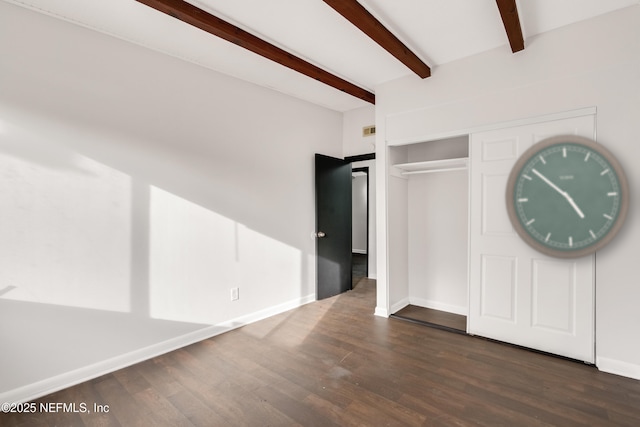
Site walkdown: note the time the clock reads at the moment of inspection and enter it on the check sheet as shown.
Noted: 4:52
